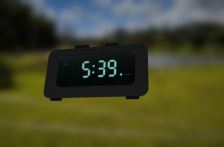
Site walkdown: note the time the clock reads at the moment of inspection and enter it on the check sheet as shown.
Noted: 5:39
